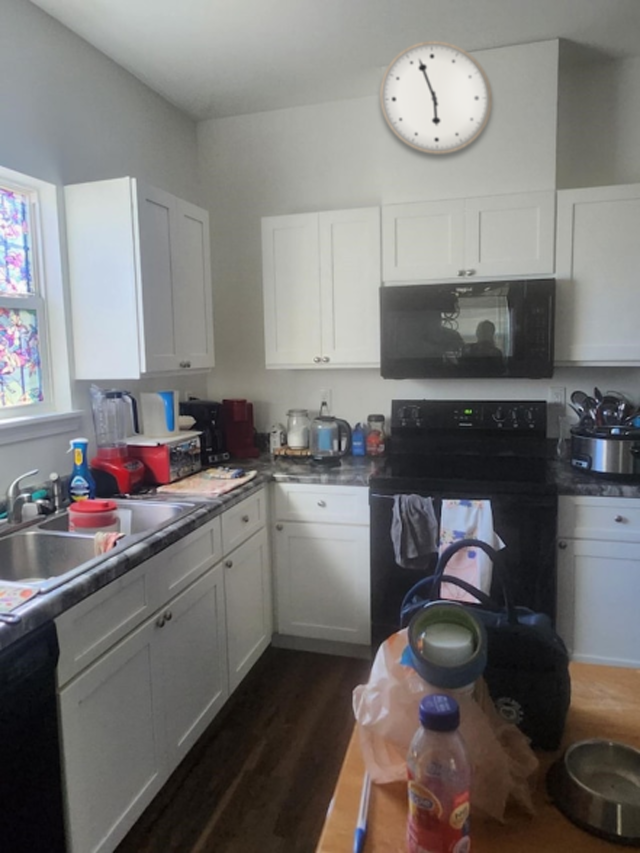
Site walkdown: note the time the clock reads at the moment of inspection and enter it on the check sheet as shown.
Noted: 5:57
